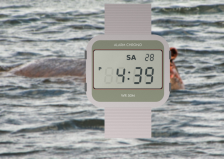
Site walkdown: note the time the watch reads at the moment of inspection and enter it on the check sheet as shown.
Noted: 4:39
